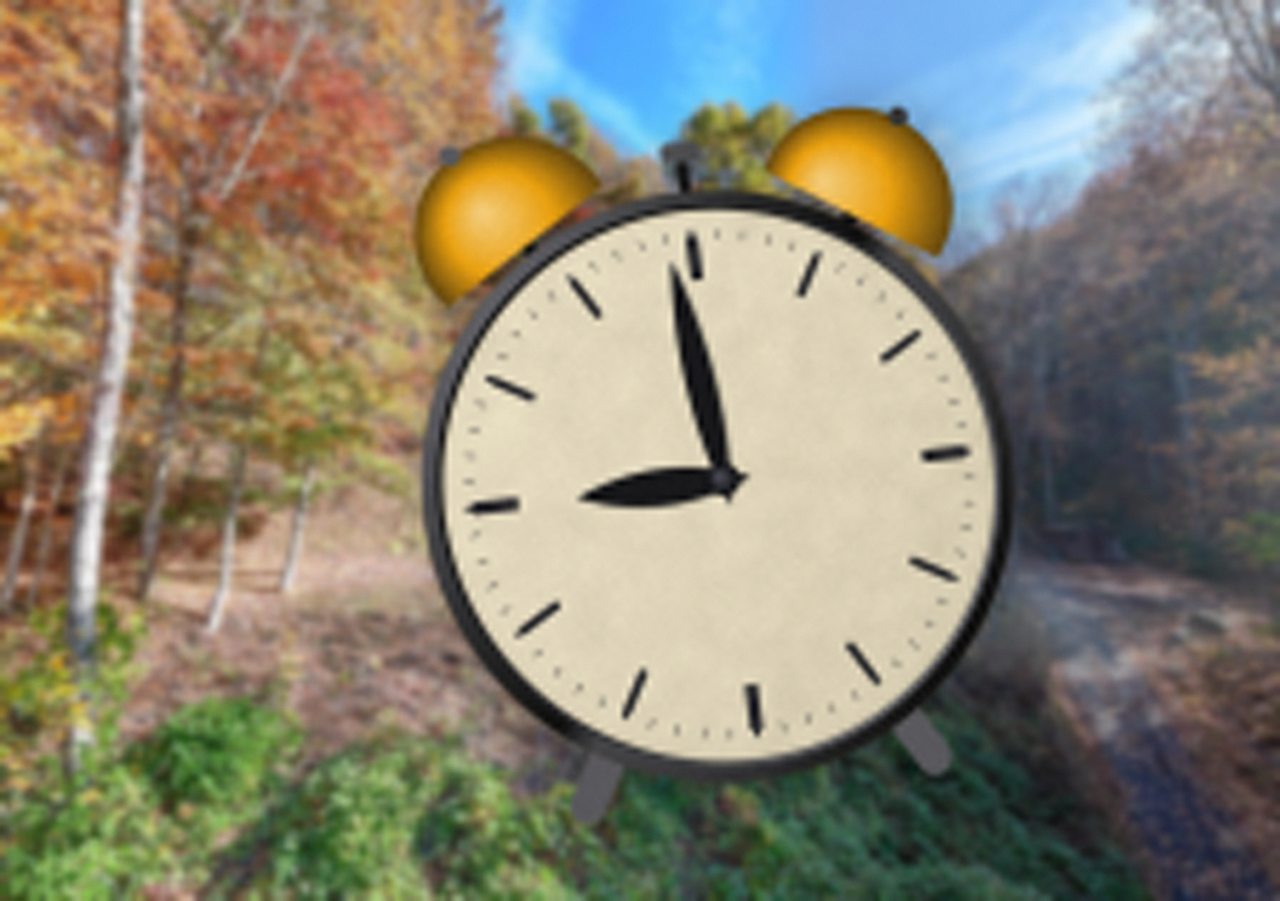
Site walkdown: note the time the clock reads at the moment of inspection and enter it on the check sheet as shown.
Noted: 8:59
